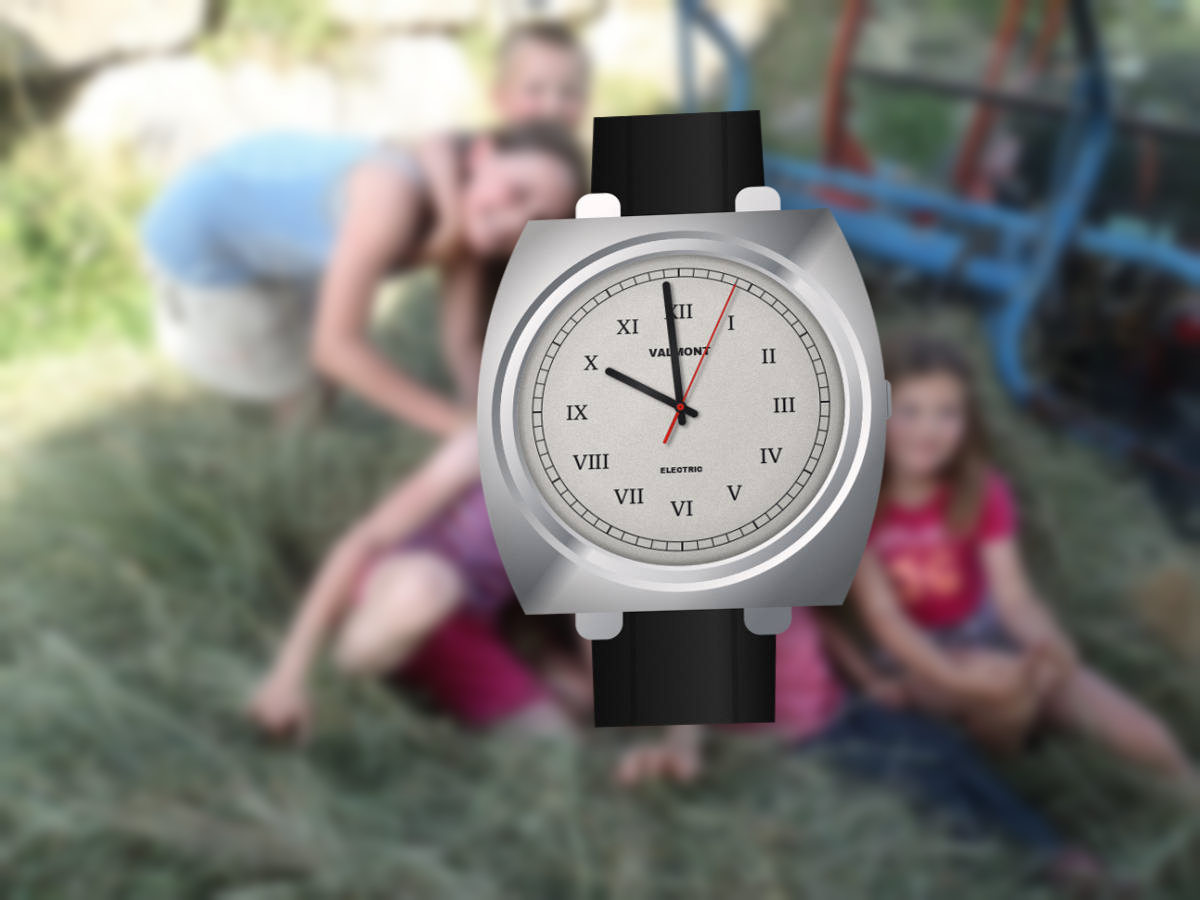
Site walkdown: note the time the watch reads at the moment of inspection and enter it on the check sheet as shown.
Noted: 9:59:04
